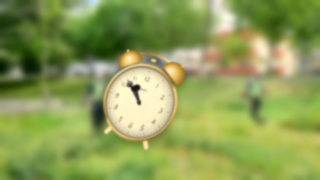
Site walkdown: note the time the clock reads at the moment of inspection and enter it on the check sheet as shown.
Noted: 10:52
